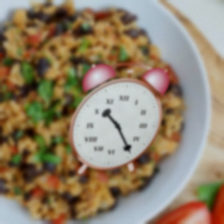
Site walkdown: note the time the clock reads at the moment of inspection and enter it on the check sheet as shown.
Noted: 10:24
